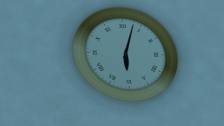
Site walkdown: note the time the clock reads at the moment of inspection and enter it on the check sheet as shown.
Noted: 6:03
